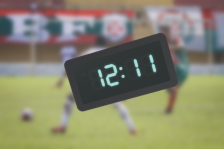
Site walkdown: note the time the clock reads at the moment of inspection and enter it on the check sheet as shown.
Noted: 12:11
